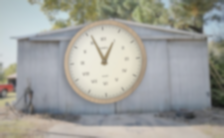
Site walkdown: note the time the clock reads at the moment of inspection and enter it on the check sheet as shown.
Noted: 12:56
